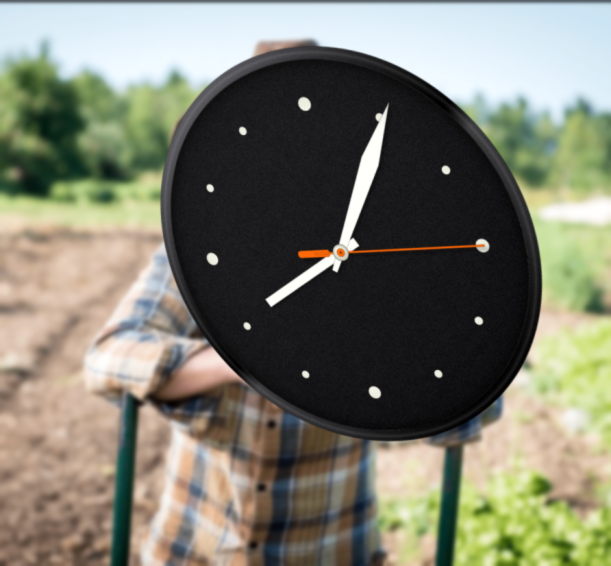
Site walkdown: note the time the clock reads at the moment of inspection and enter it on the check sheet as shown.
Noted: 8:05:15
